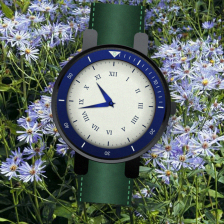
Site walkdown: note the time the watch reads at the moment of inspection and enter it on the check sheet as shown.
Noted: 10:43
